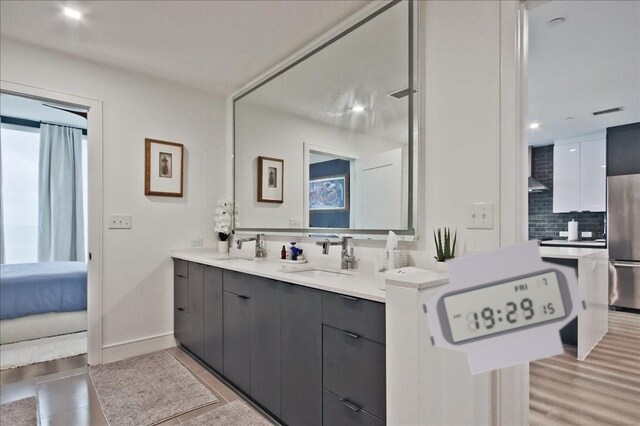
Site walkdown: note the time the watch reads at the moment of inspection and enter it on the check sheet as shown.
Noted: 19:29:15
